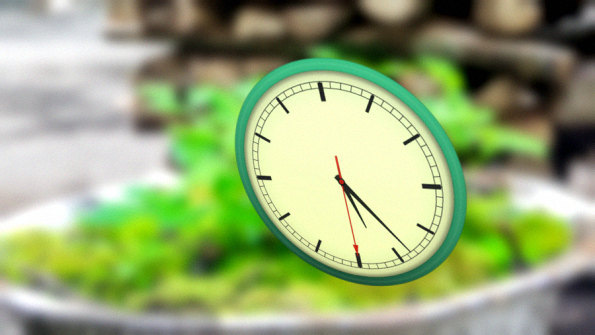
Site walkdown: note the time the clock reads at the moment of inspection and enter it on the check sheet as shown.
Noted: 5:23:30
